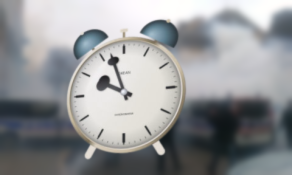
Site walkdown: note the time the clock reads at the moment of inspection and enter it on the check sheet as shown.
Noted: 9:57
